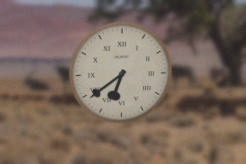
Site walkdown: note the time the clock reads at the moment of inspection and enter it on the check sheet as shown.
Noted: 6:39
